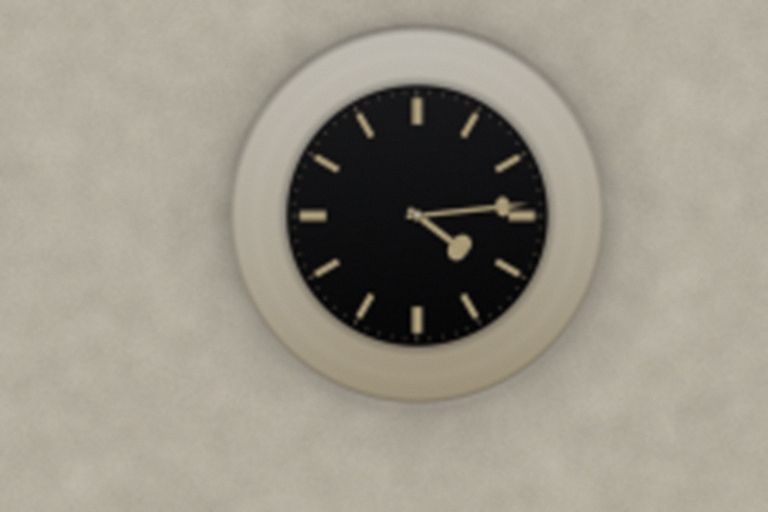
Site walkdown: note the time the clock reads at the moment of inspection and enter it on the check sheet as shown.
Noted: 4:14
